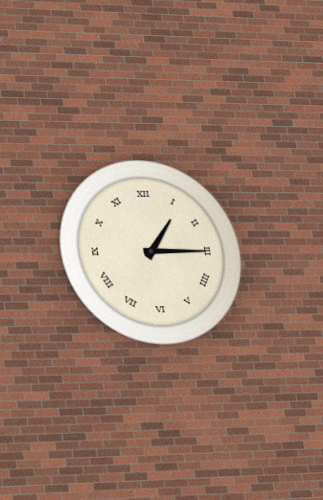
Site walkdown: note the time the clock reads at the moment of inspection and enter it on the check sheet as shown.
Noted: 1:15
